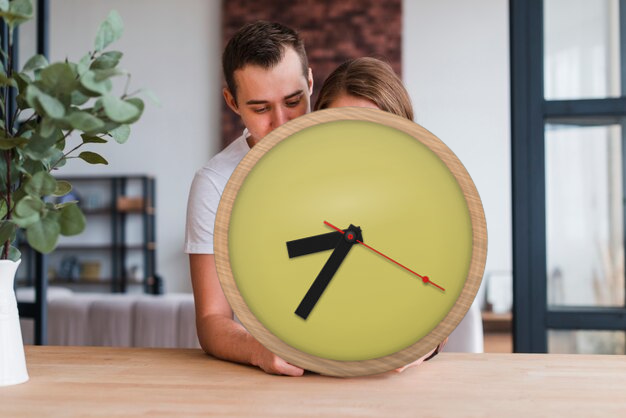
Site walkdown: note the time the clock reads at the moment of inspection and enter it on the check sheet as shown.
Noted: 8:35:20
